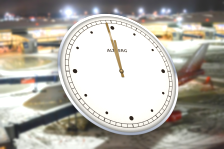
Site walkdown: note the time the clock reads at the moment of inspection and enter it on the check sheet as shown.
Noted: 11:59
